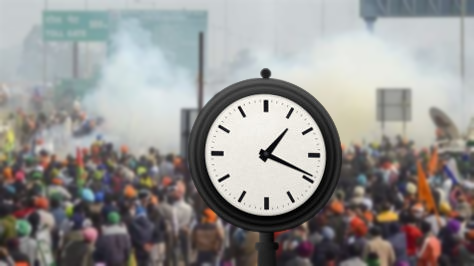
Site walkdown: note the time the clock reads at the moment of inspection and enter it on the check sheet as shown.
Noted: 1:19
